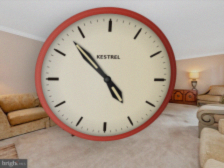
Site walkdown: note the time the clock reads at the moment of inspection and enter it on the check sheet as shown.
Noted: 4:53
